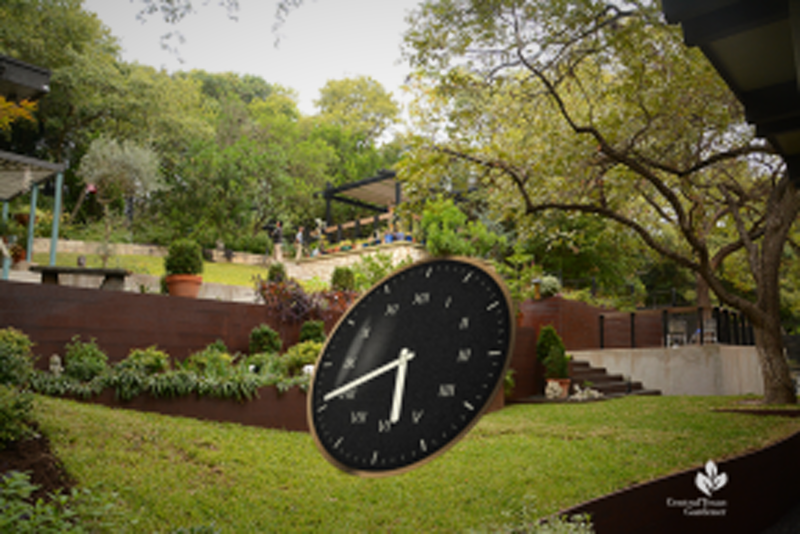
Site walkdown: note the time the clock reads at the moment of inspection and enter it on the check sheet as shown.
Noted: 5:41
